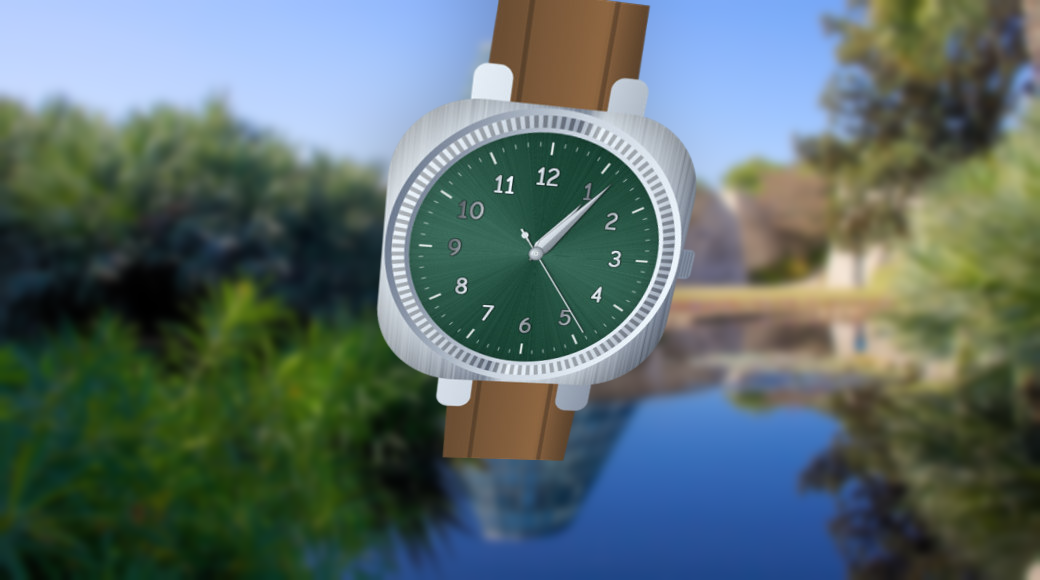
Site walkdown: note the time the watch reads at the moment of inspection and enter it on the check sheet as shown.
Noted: 1:06:24
